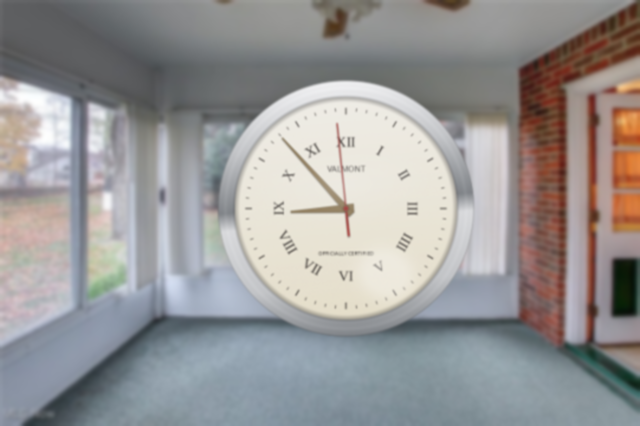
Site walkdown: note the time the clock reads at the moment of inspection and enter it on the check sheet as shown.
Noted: 8:52:59
